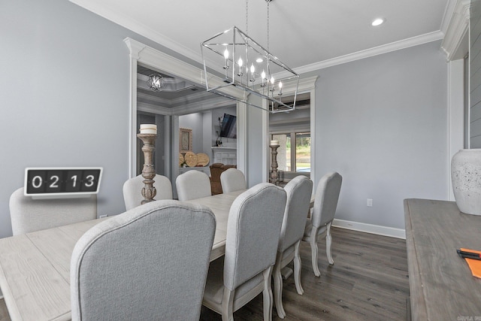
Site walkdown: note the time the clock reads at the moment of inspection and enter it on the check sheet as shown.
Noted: 2:13
